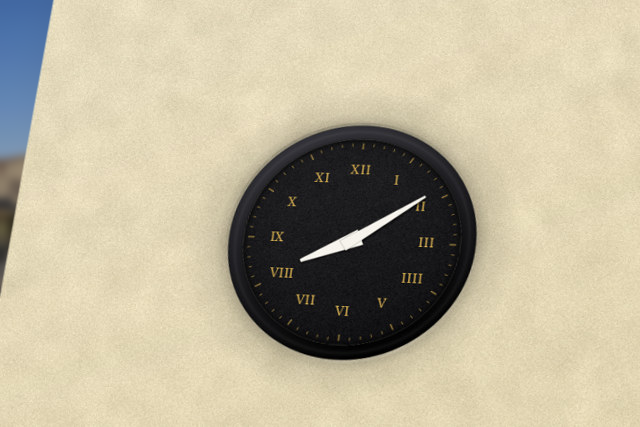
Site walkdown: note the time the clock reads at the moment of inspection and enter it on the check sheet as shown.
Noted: 8:09
